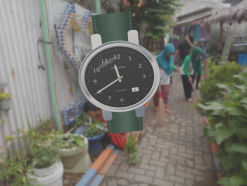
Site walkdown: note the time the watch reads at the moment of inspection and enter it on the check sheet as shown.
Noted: 11:40
